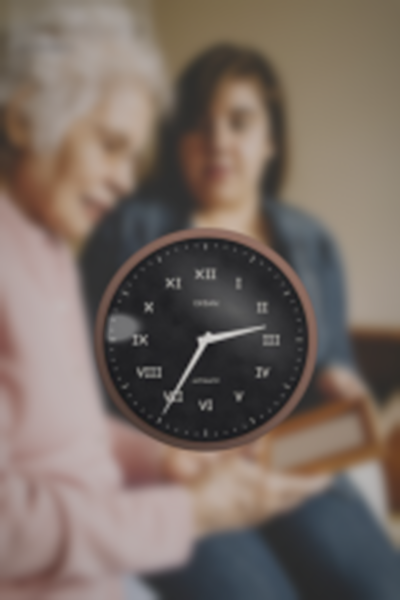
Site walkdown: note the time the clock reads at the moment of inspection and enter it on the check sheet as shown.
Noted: 2:35
